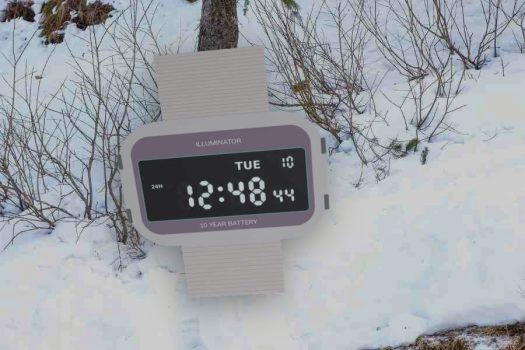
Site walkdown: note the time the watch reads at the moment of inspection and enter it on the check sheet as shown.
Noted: 12:48:44
